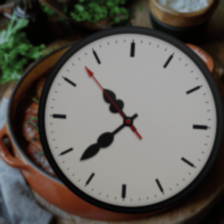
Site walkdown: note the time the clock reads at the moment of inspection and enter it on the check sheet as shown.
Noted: 10:37:53
